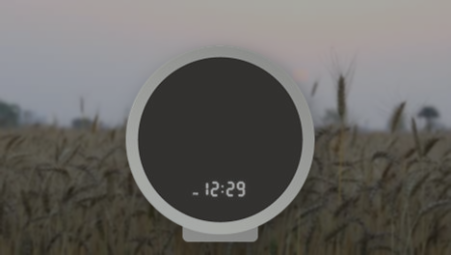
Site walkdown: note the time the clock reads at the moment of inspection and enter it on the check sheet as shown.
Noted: 12:29
